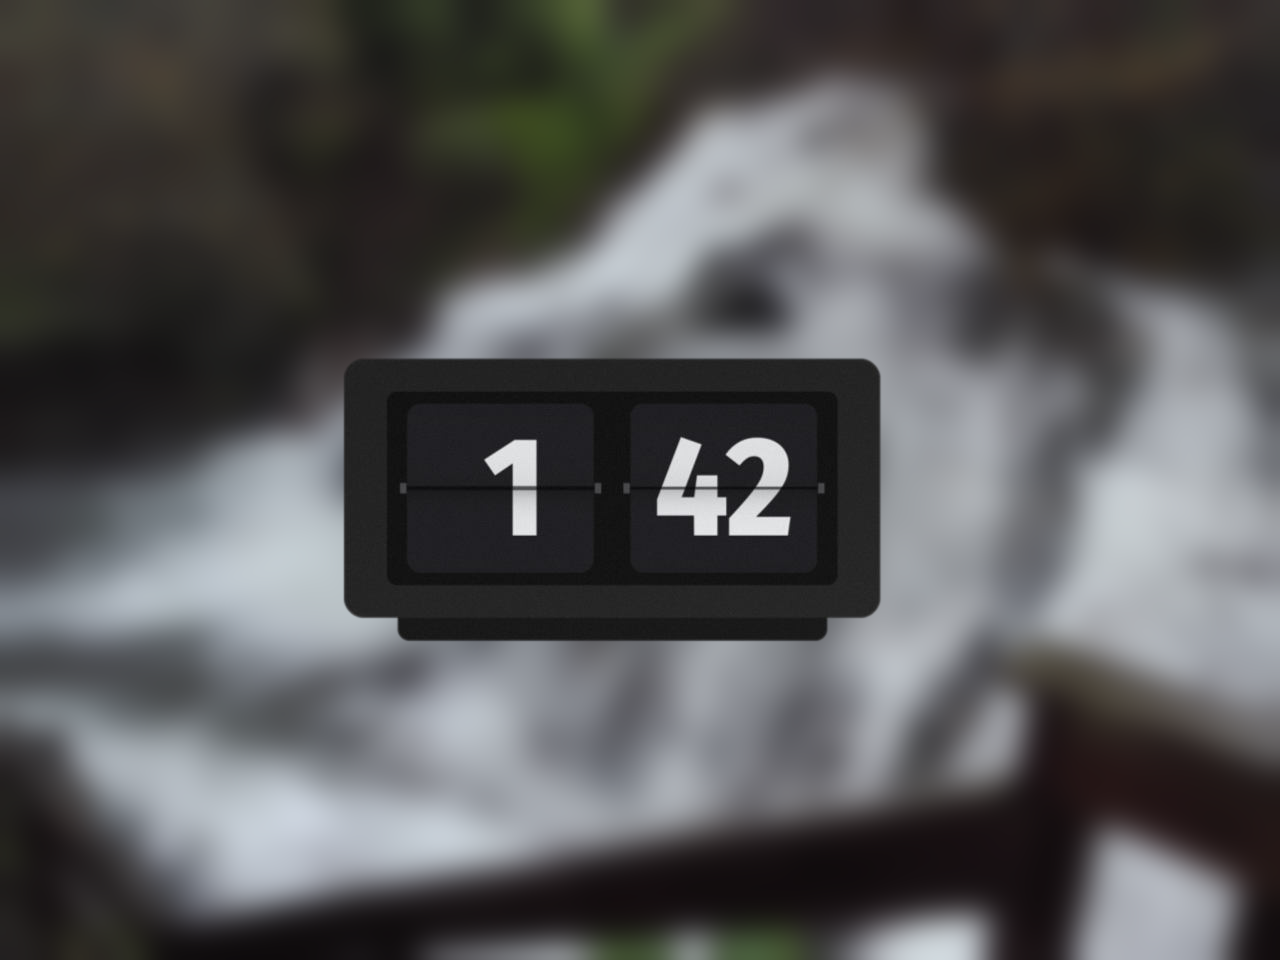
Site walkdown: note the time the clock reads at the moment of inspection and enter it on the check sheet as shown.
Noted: 1:42
